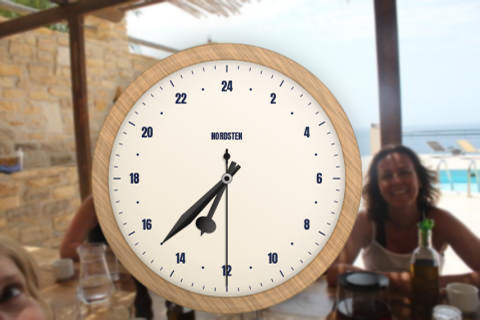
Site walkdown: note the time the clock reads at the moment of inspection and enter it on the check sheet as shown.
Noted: 13:37:30
